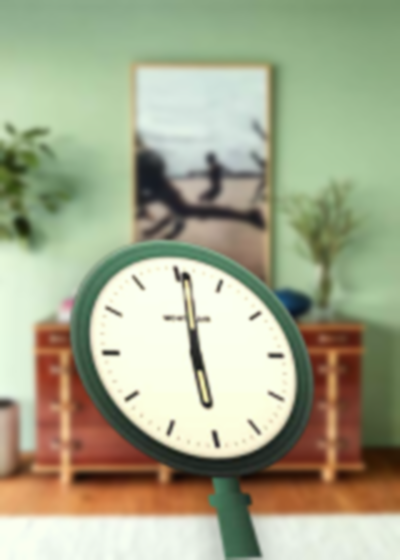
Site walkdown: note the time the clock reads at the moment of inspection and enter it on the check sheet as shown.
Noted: 6:01
